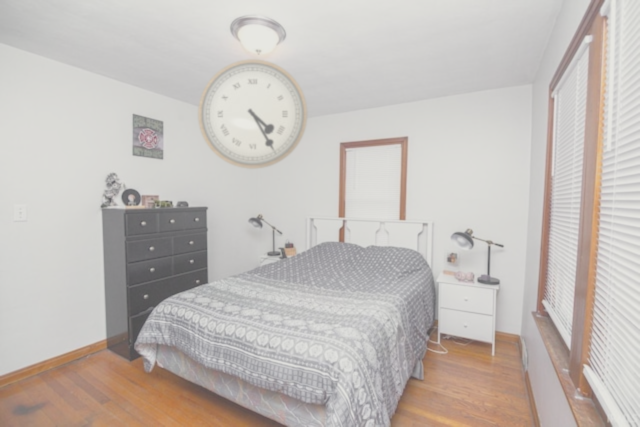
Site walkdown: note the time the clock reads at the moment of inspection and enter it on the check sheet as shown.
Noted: 4:25
